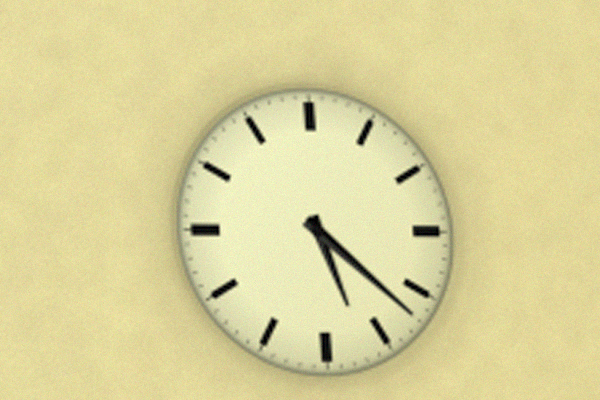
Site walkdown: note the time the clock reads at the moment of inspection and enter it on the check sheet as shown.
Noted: 5:22
